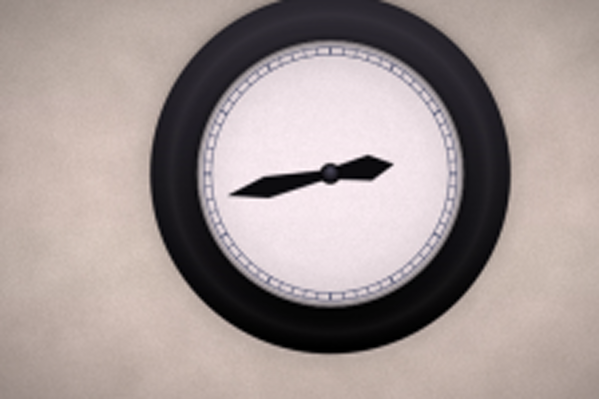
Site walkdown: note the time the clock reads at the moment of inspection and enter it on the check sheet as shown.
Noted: 2:43
